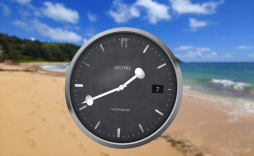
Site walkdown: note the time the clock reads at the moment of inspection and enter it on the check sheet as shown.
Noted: 1:41
